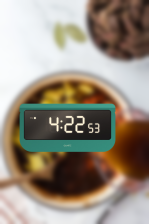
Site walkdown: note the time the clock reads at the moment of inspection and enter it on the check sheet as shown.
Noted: 4:22:53
